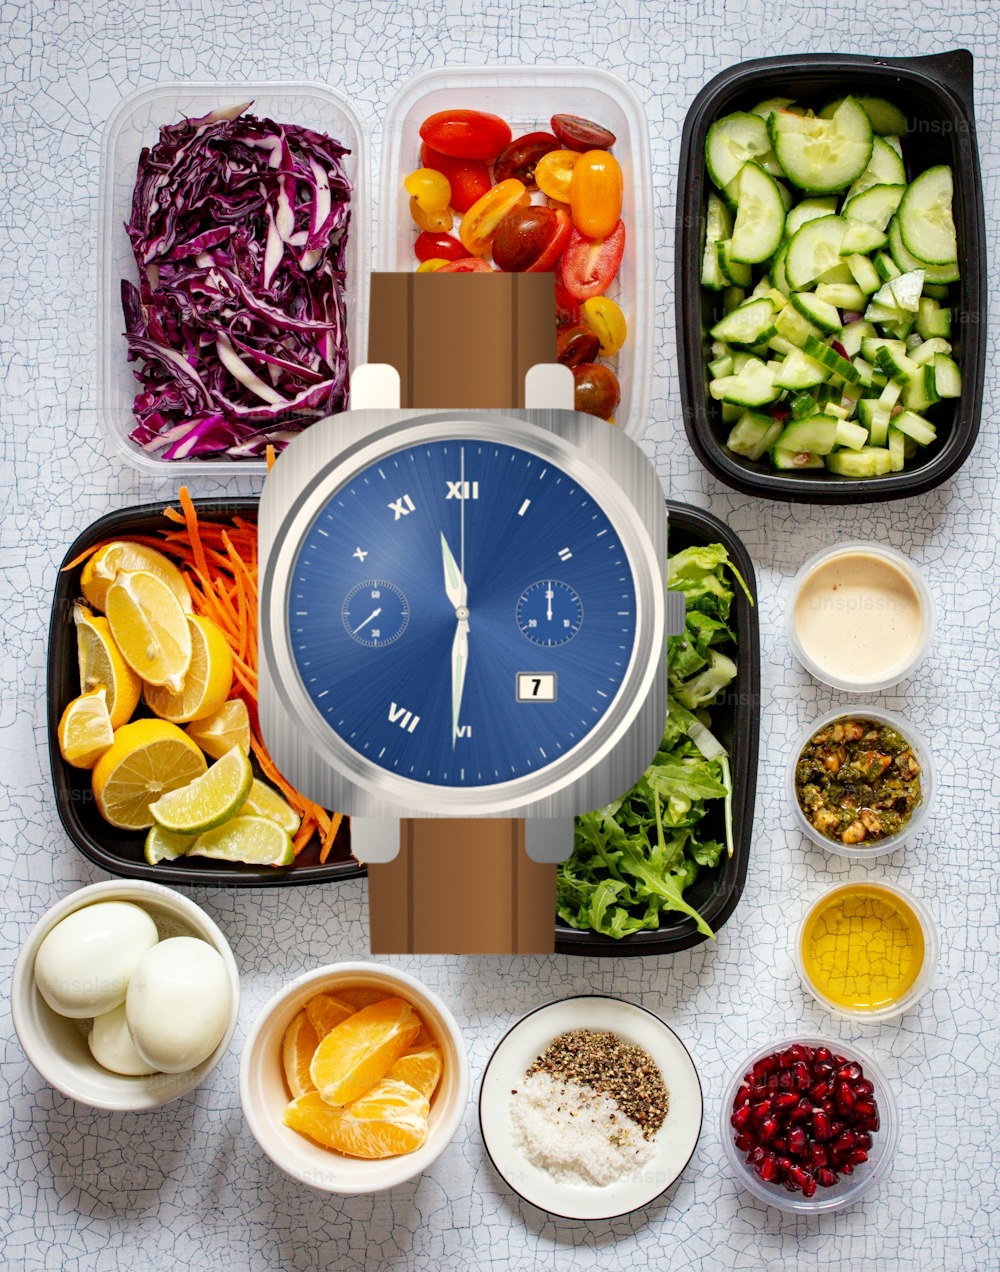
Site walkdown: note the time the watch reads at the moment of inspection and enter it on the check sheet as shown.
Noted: 11:30:38
